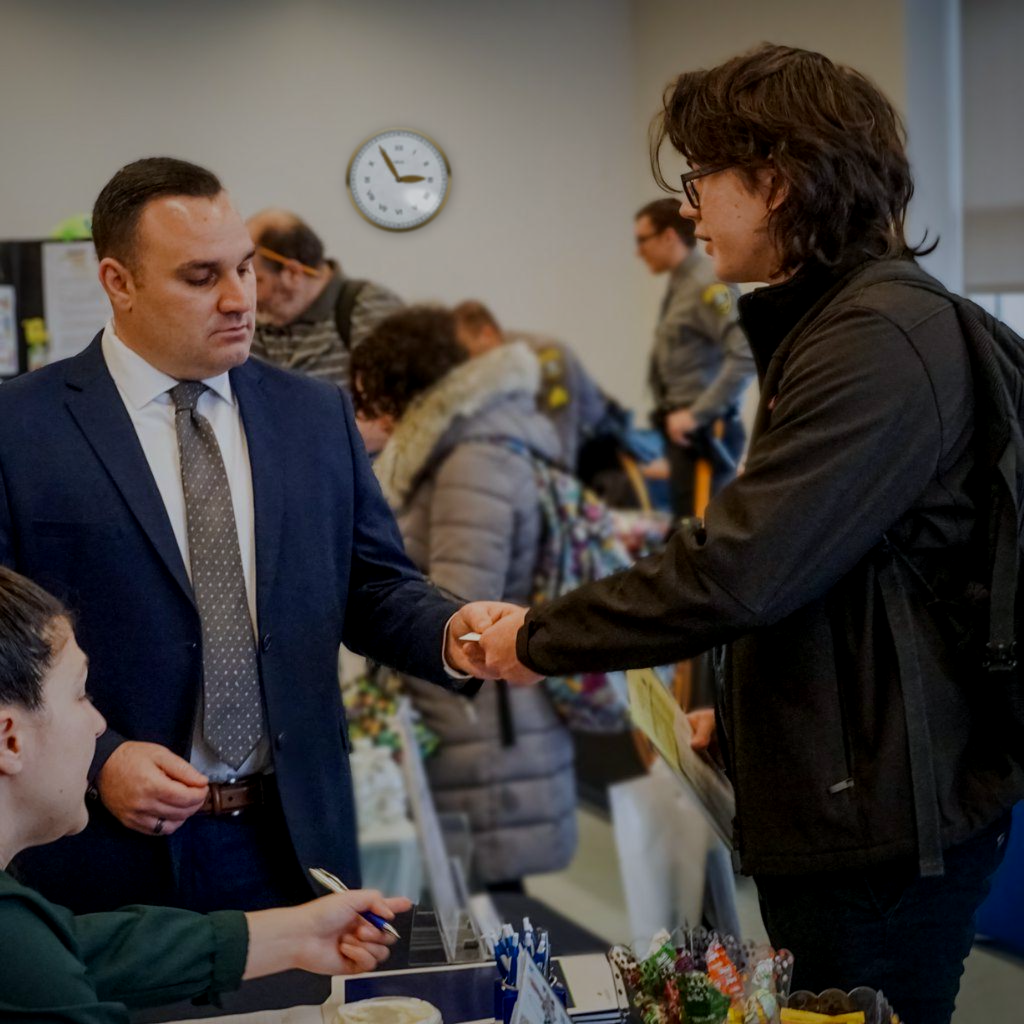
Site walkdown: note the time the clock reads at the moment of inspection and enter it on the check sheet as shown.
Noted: 2:55
